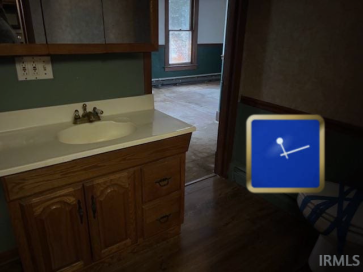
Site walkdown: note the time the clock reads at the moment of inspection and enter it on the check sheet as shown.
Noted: 11:12
